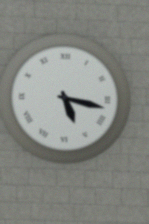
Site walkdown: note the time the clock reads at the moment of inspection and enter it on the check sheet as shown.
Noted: 5:17
